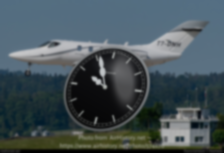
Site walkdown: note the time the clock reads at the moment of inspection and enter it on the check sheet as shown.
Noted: 9:56
